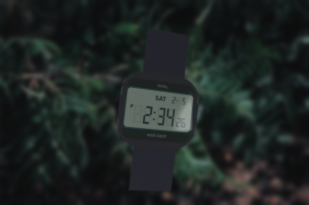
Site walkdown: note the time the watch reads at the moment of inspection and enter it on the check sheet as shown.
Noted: 2:34
